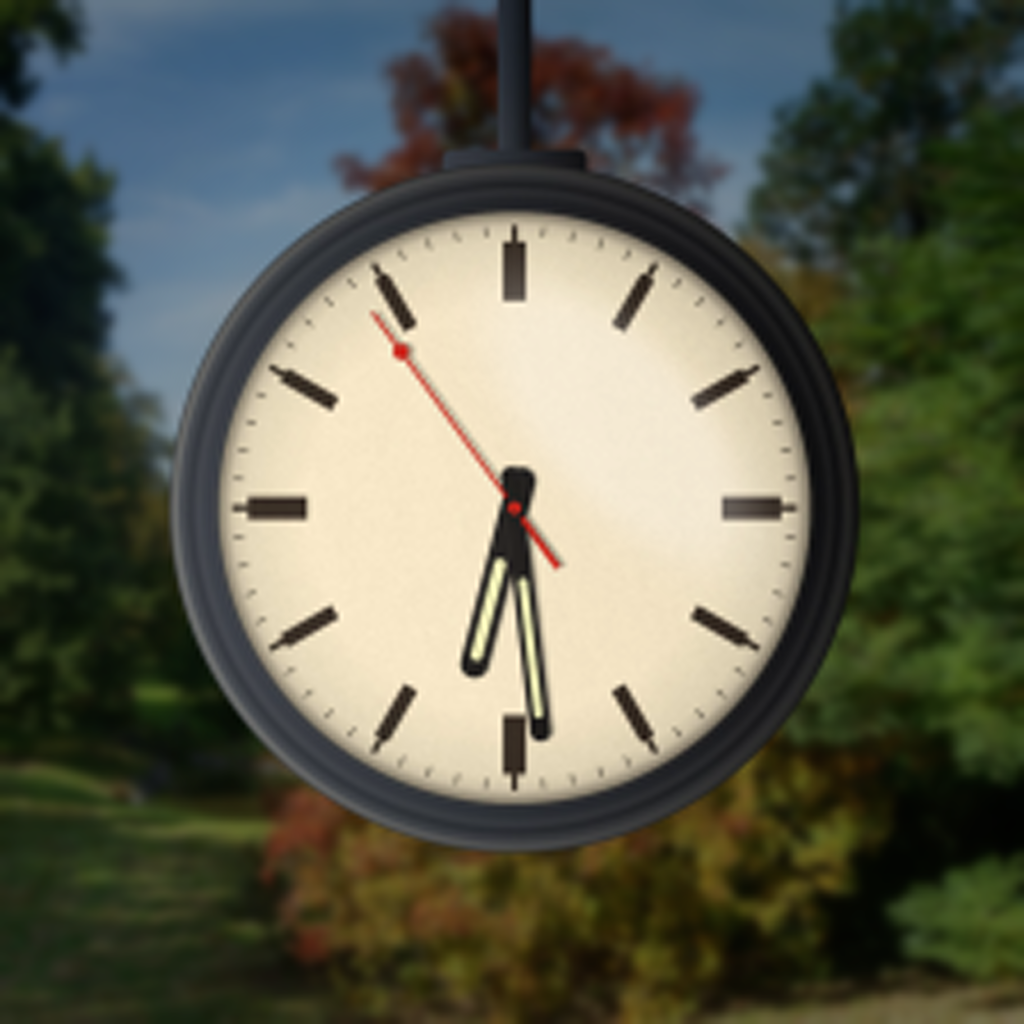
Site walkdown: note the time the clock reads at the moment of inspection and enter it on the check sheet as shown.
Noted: 6:28:54
